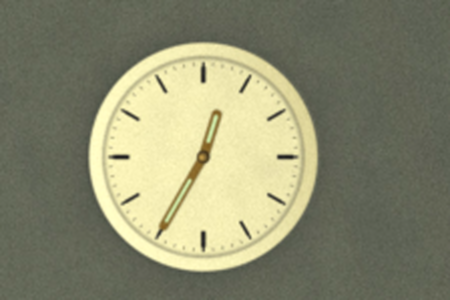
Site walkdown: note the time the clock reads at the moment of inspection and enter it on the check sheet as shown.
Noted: 12:35
